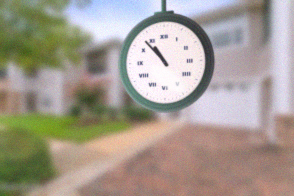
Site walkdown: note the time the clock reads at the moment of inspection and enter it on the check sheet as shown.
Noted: 10:53
